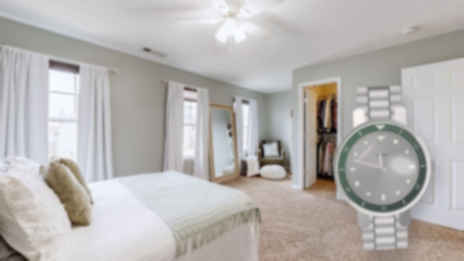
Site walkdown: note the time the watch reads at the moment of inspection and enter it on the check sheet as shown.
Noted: 11:48
